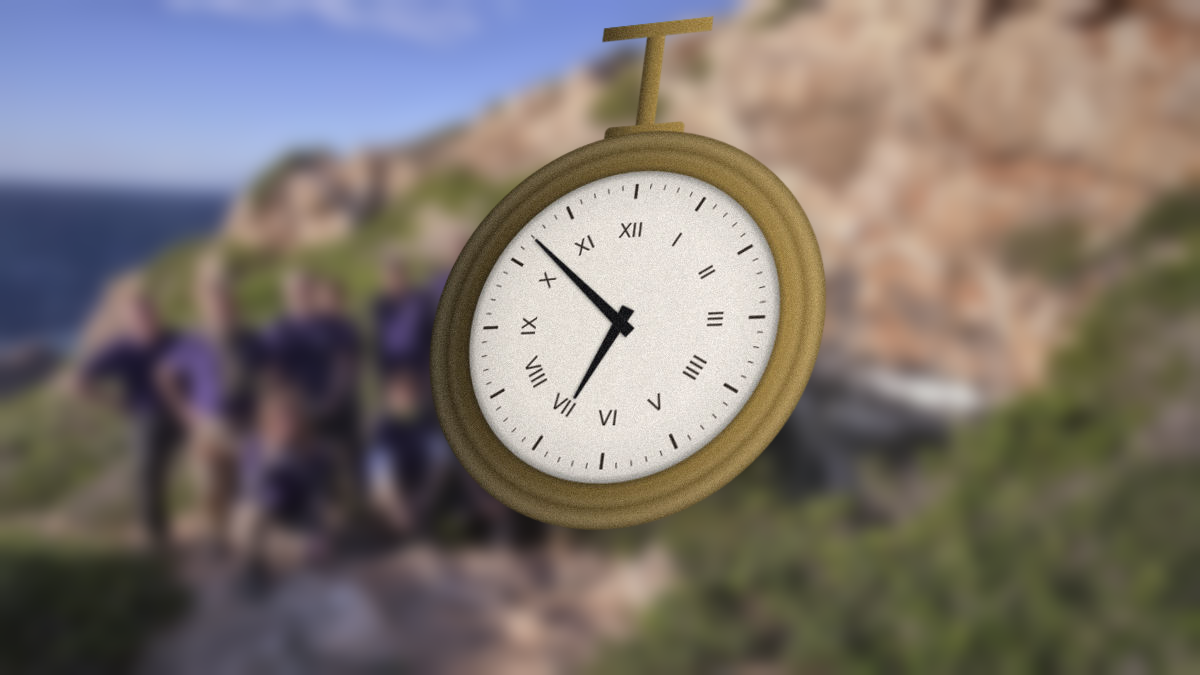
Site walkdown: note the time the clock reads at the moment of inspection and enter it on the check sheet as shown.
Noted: 6:52
